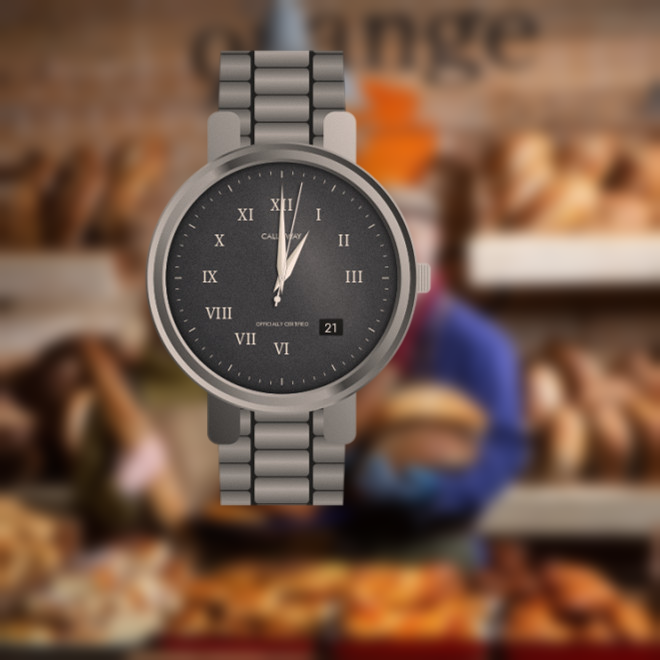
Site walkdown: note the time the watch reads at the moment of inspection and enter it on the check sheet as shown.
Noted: 1:00:02
